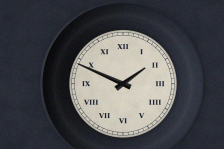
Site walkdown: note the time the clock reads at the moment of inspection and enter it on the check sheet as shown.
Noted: 1:49
